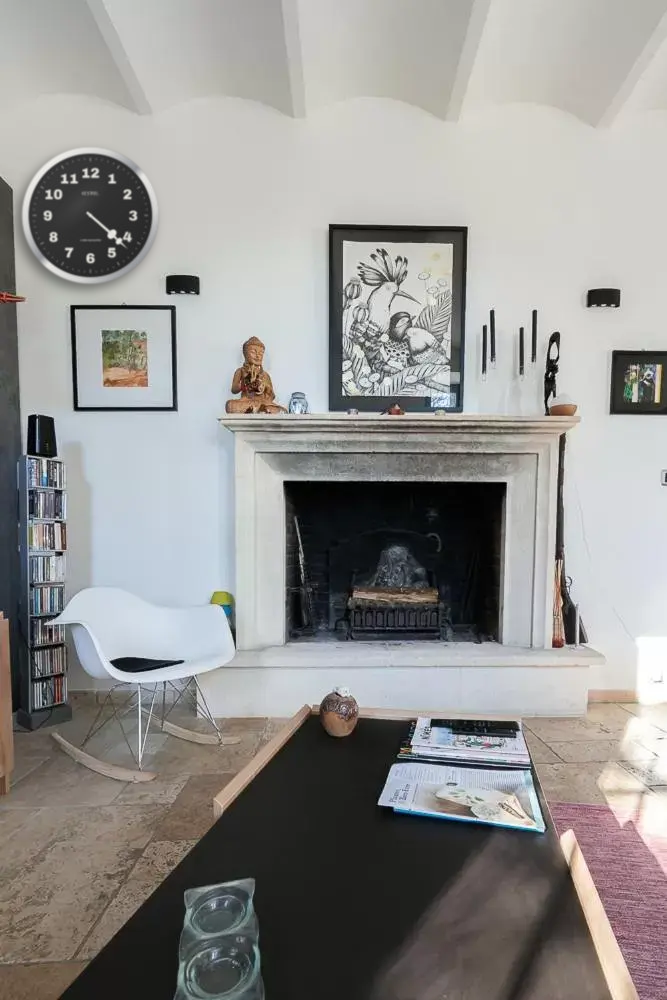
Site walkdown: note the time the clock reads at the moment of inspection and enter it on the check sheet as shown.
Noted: 4:22
